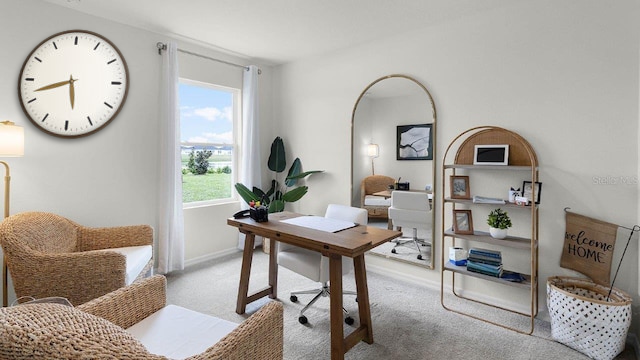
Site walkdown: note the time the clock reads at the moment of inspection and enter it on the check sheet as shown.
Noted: 5:42
